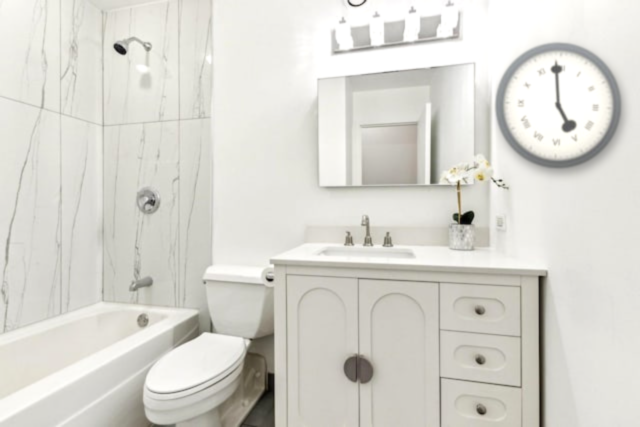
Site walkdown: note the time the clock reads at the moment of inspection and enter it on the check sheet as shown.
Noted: 4:59
